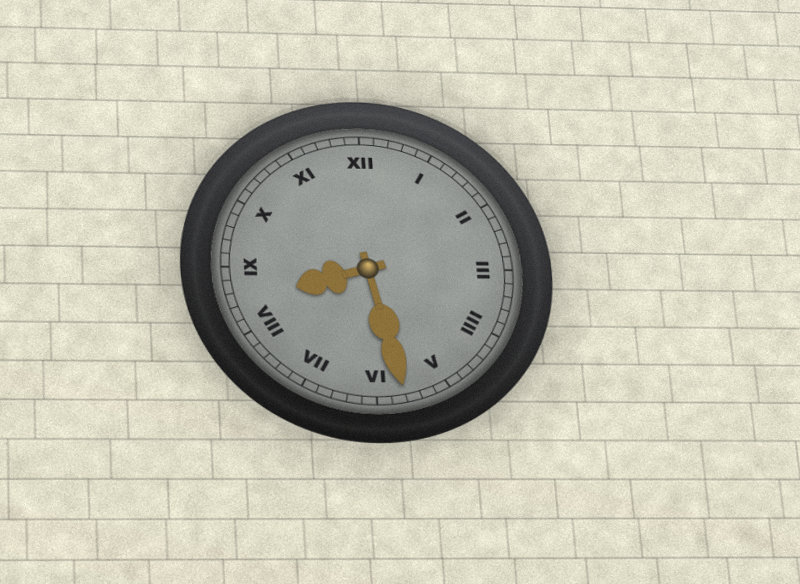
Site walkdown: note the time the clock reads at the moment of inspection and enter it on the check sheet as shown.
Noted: 8:28
